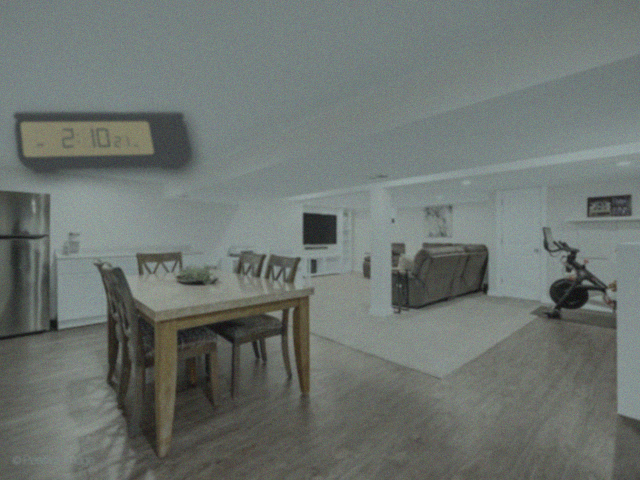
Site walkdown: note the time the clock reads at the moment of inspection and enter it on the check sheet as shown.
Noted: 2:10
